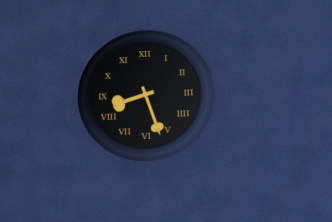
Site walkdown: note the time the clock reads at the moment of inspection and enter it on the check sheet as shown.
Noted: 8:27
